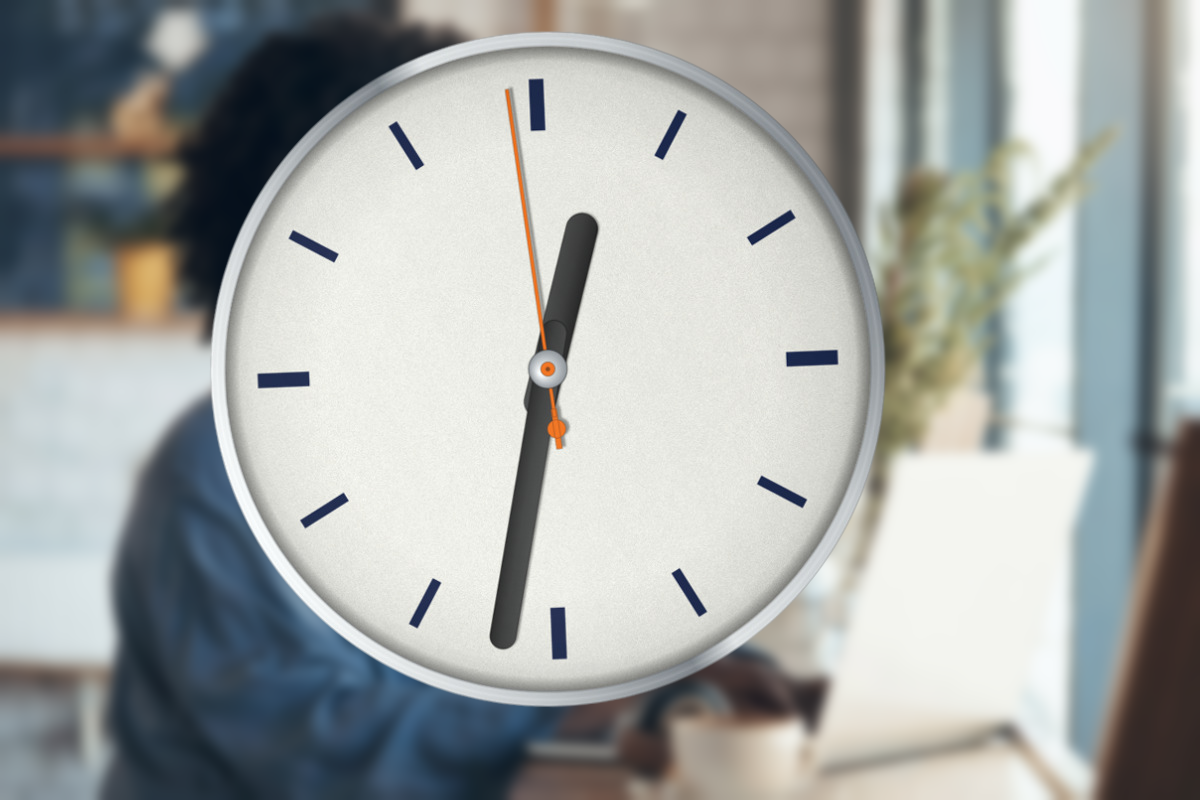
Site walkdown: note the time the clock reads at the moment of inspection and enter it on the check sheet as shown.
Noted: 12:31:59
